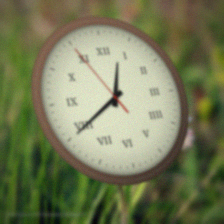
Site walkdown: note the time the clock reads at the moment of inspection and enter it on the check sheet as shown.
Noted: 12:39:55
